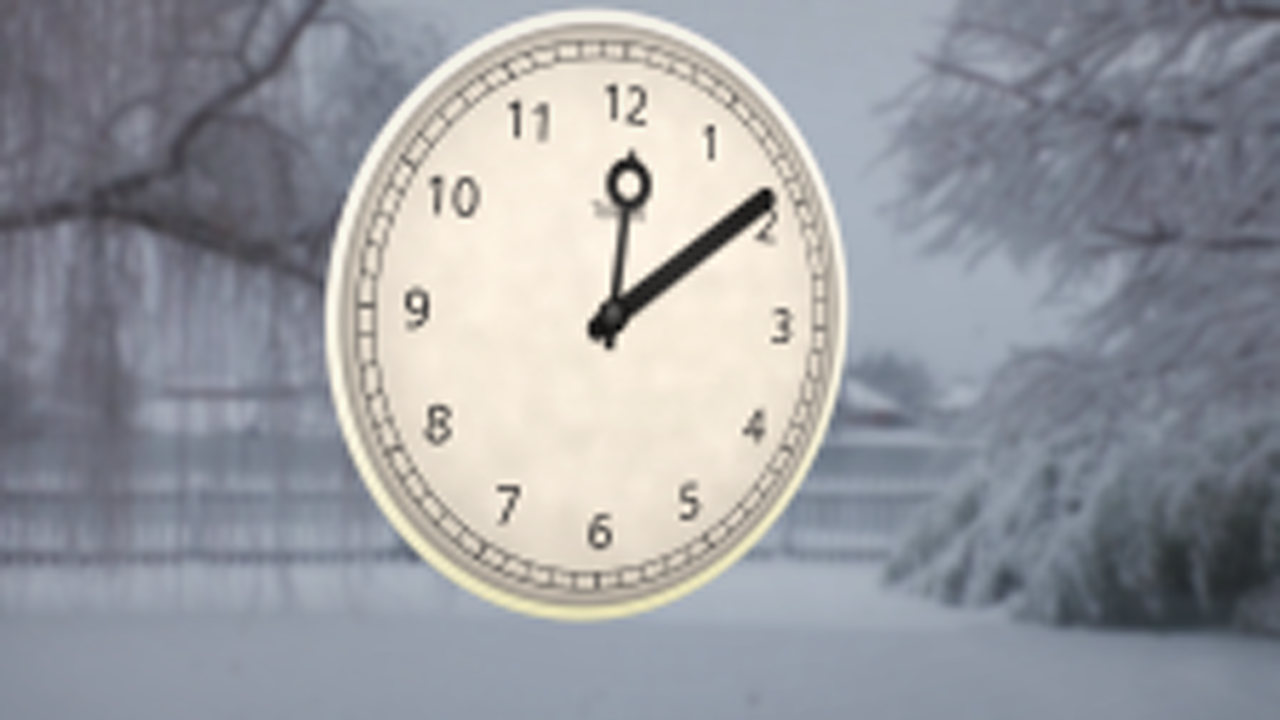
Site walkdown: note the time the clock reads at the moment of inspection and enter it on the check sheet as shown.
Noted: 12:09
